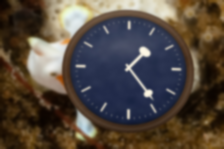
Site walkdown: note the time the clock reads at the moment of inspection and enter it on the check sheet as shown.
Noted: 1:24
